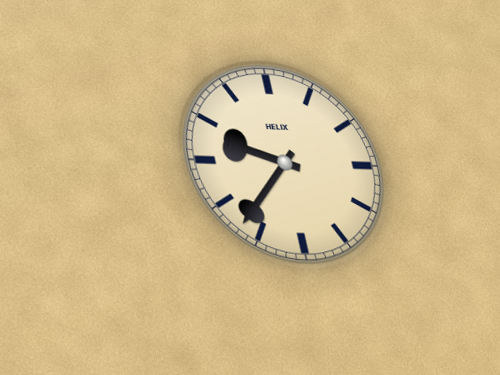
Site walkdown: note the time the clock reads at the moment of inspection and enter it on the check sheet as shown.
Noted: 9:37
